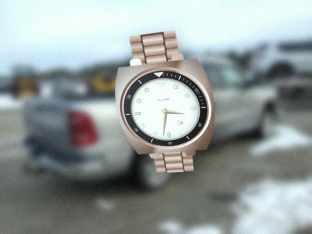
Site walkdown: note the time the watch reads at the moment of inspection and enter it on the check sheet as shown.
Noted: 3:32
